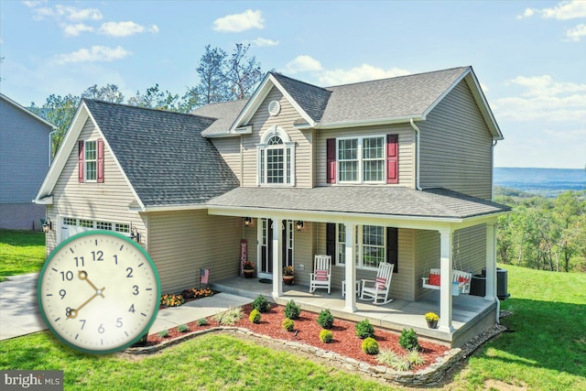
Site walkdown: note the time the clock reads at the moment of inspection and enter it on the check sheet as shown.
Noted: 10:39
